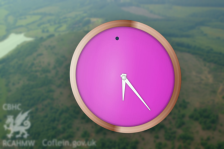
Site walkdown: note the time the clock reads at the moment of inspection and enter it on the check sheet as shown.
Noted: 6:25
